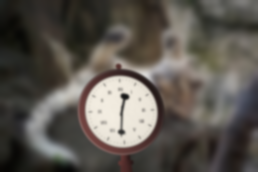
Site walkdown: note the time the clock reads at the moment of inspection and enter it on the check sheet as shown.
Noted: 12:31
